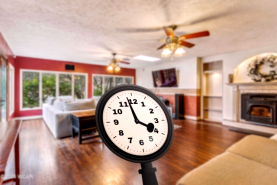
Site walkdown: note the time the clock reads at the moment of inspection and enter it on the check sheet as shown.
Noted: 3:58
